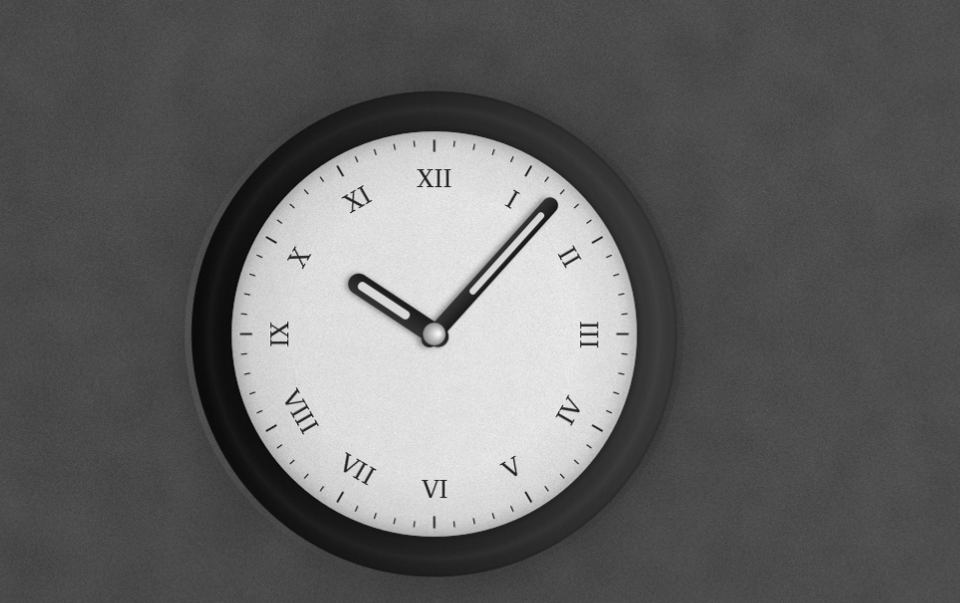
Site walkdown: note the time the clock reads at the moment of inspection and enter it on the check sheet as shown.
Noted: 10:07
